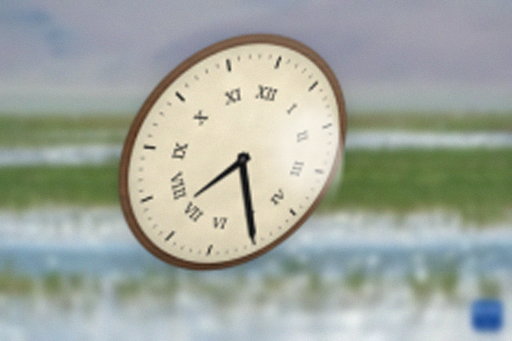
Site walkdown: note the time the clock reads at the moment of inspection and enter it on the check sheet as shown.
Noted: 7:25
